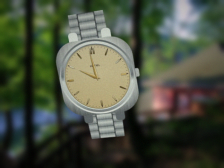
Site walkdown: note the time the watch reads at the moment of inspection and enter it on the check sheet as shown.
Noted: 9:59
